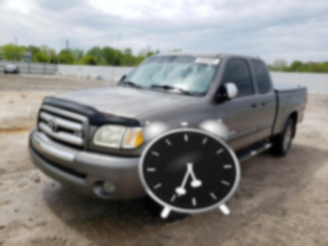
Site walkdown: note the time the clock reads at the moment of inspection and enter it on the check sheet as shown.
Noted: 5:34
